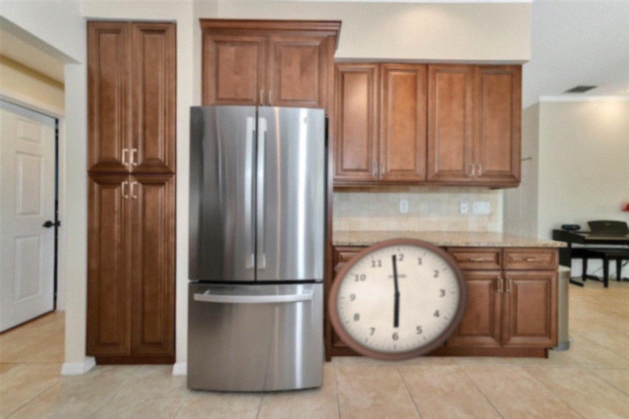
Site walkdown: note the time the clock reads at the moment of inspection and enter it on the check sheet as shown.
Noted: 5:59
